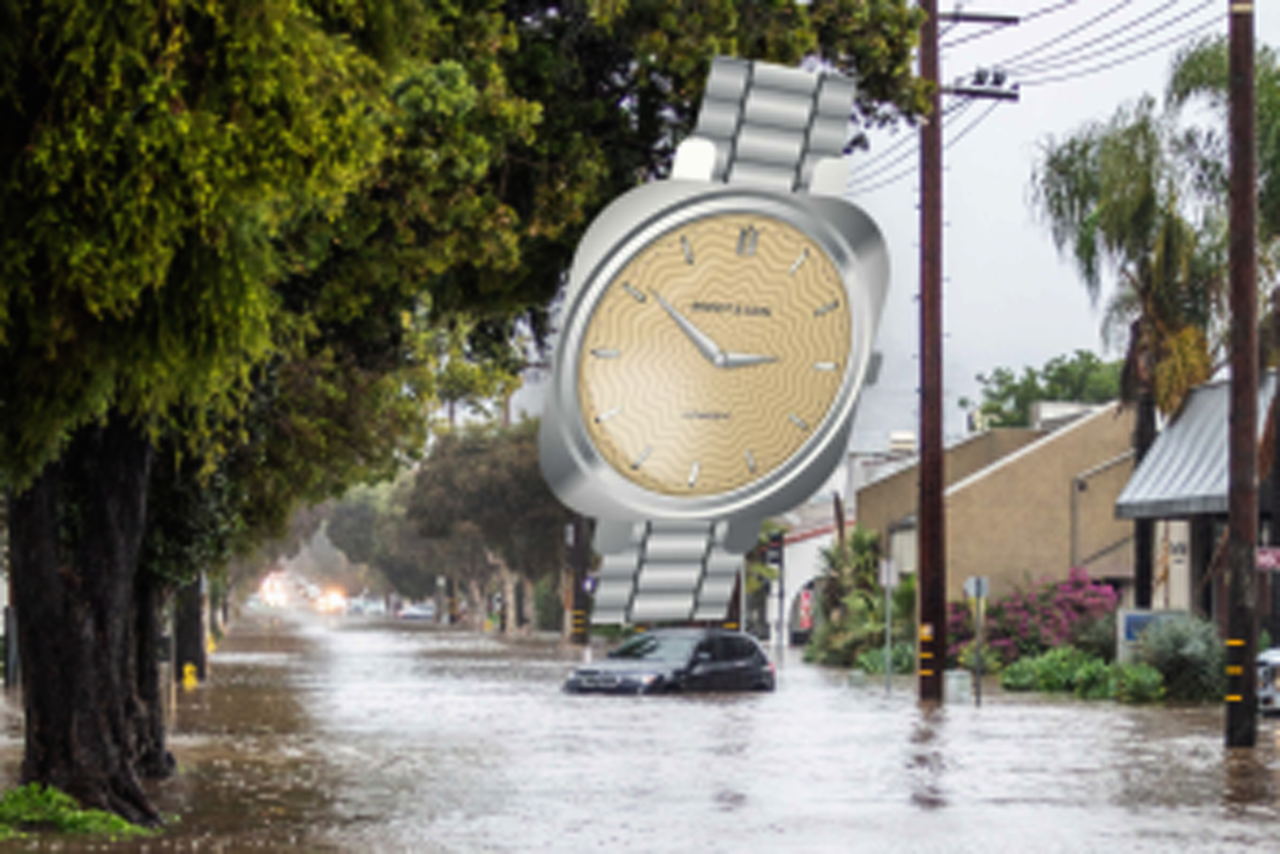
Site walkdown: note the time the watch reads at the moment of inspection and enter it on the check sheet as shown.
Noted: 2:51
